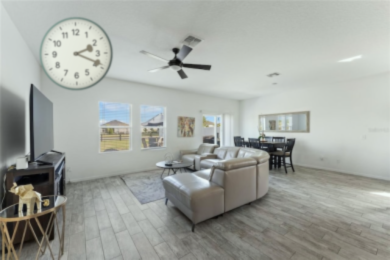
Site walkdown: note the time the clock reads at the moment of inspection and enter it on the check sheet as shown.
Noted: 2:19
